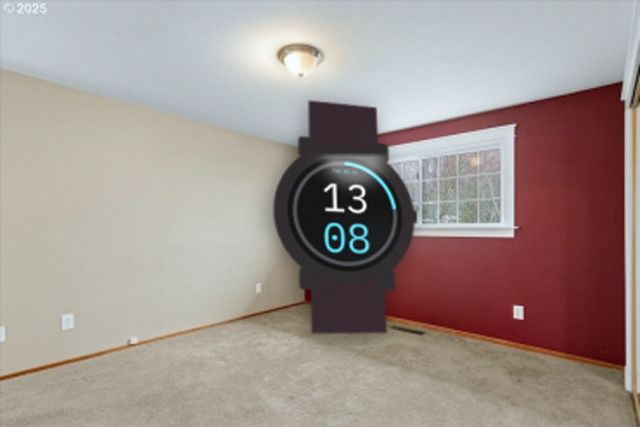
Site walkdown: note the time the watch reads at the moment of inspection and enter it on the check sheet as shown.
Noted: 13:08
